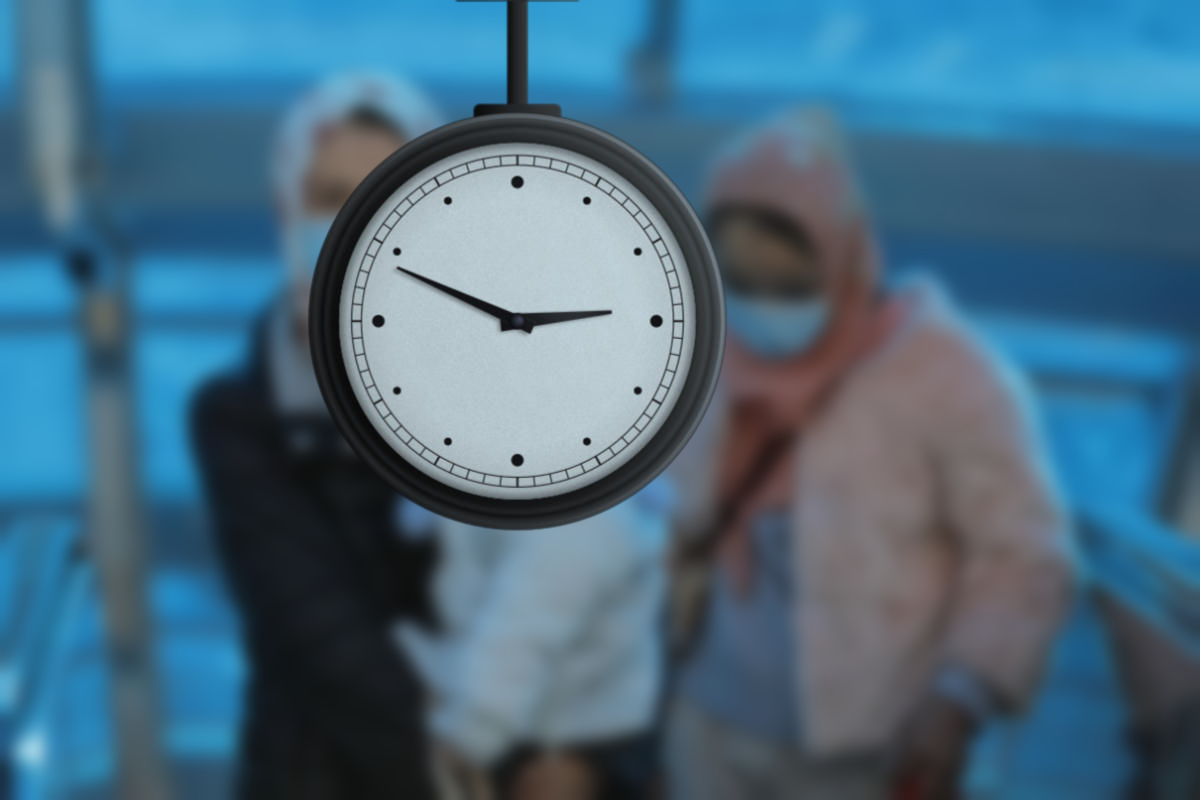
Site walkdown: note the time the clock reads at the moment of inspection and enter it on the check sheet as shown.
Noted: 2:49
